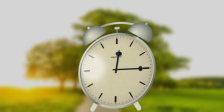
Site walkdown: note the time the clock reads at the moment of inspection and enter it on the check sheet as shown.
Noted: 12:15
